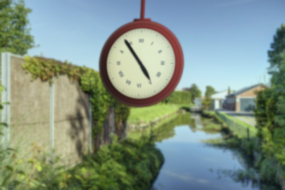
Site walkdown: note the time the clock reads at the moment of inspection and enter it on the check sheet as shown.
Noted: 4:54
